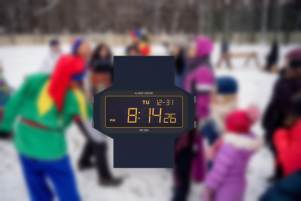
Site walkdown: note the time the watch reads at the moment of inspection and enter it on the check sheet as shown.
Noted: 8:14:26
